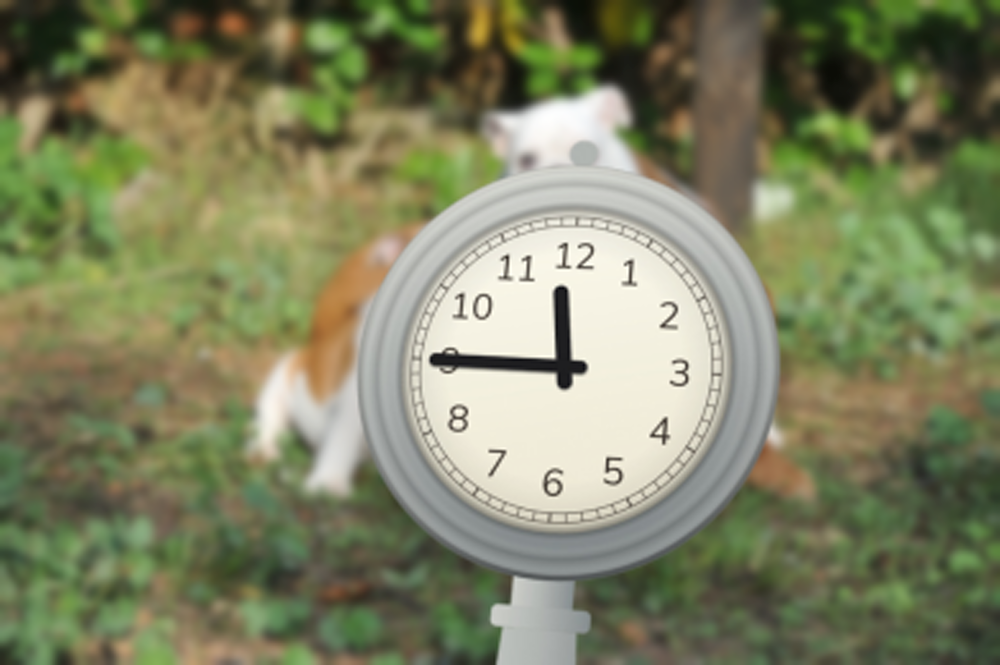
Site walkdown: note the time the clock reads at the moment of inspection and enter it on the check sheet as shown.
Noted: 11:45
